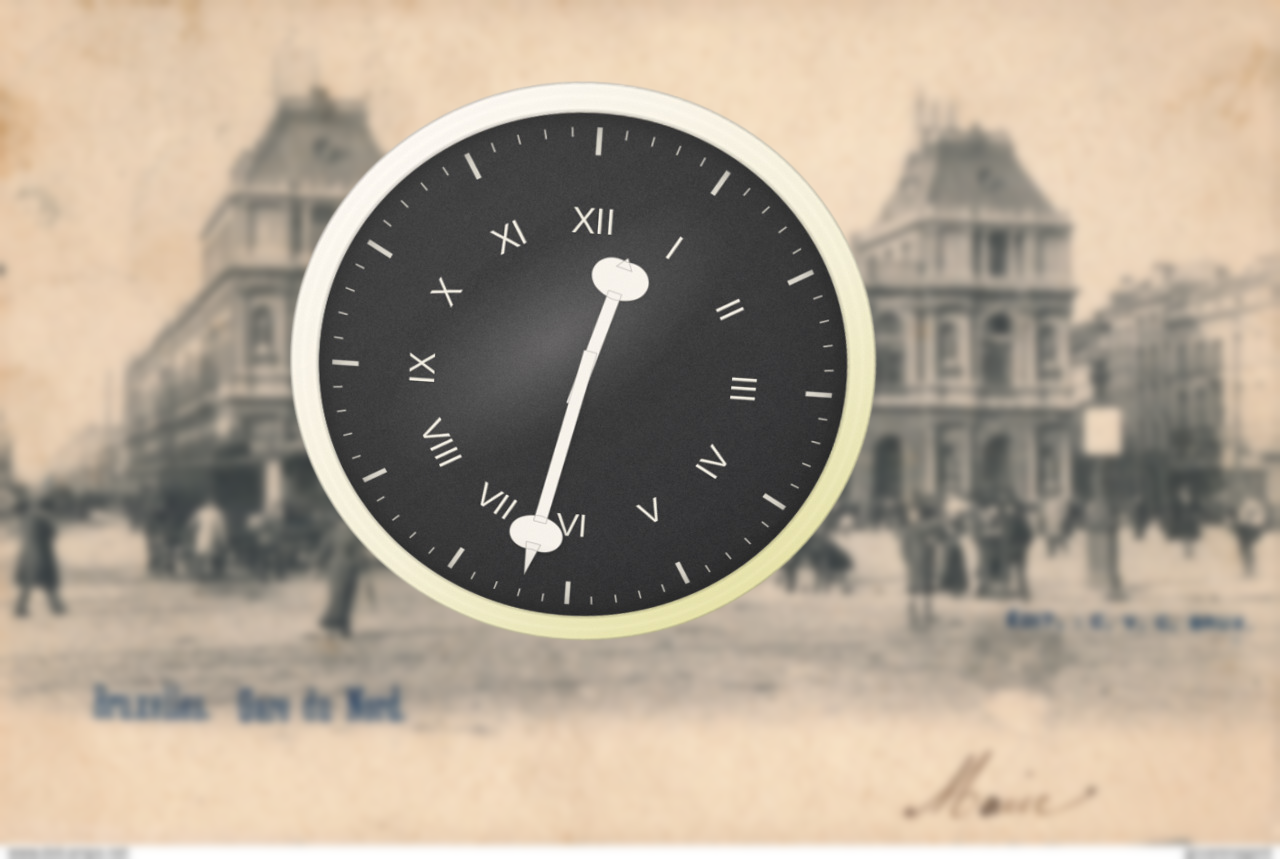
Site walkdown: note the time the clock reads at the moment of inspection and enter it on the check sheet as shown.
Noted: 12:32
